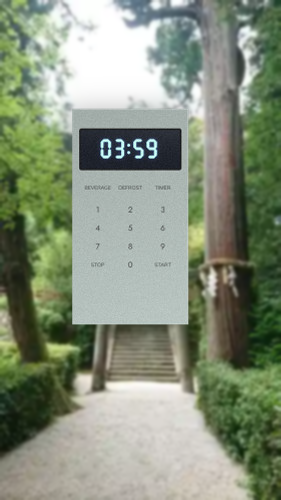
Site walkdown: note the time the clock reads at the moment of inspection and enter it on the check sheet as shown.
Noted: 3:59
